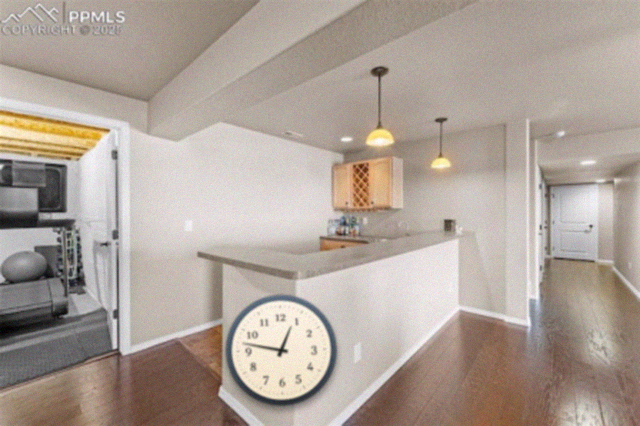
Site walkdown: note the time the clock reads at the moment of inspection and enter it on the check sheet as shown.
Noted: 12:47
